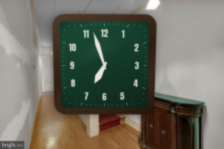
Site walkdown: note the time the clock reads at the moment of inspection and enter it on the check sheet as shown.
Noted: 6:57
